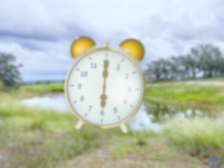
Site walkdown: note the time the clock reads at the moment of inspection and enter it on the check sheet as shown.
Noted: 6:00
